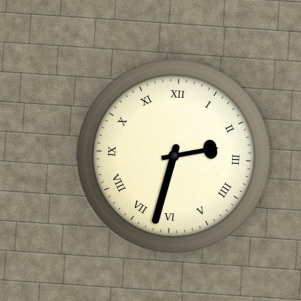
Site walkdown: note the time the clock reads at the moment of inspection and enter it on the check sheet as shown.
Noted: 2:32
